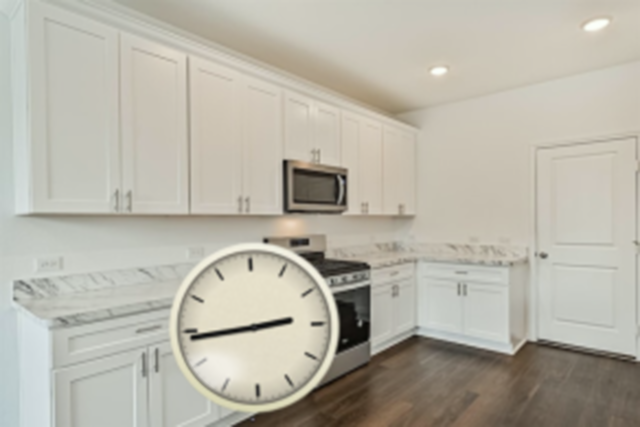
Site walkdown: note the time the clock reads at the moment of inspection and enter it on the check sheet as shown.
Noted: 2:44
